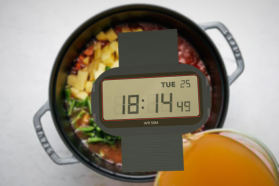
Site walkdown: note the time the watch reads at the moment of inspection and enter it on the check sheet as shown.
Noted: 18:14:49
